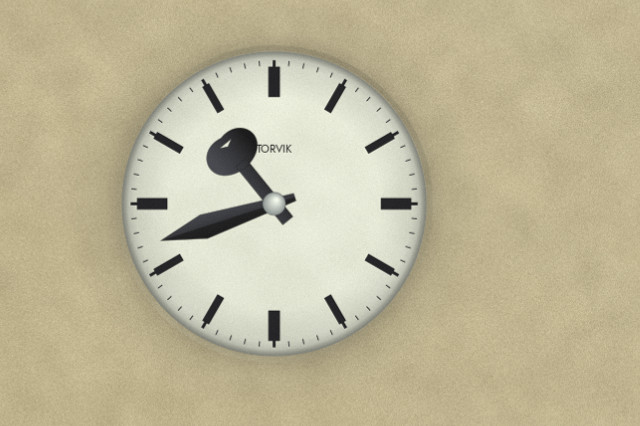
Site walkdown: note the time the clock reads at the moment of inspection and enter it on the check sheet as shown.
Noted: 10:42
